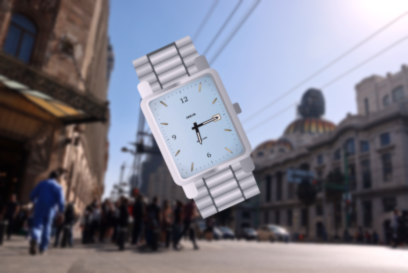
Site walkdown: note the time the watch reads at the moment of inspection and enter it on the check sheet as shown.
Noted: 6:15
